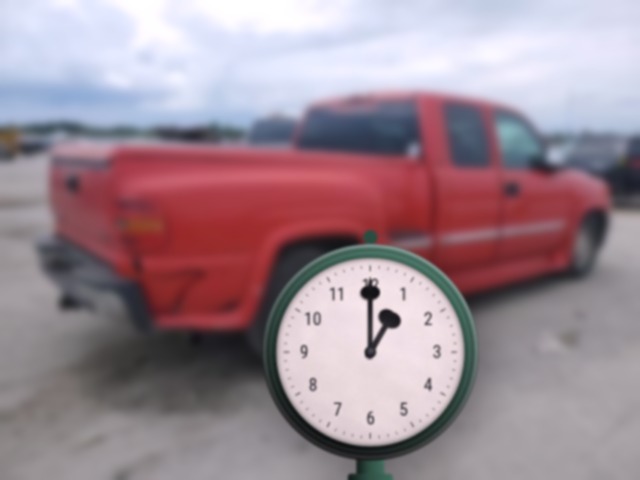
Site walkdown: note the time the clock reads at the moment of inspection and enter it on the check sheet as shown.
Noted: 1:00
